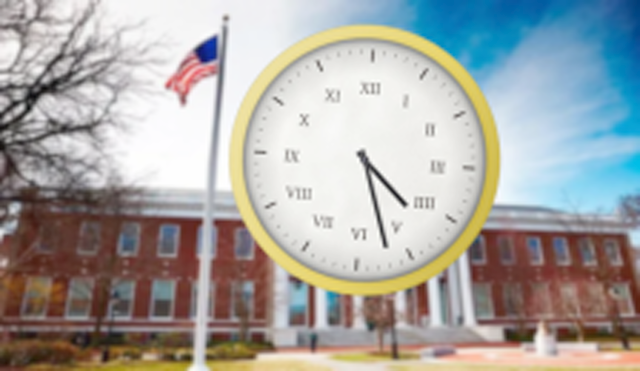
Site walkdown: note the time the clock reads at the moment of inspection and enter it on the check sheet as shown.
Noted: 4:27
